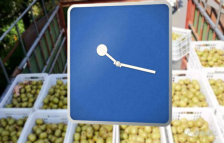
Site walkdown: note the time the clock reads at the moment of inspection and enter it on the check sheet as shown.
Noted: 10:17
